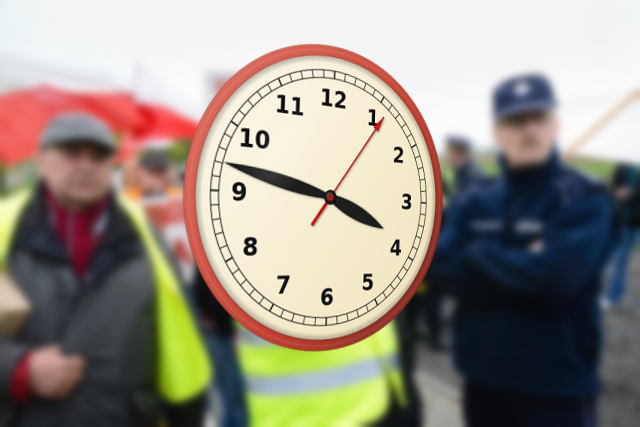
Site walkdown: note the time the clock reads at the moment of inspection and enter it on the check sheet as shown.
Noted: 3:47:06
